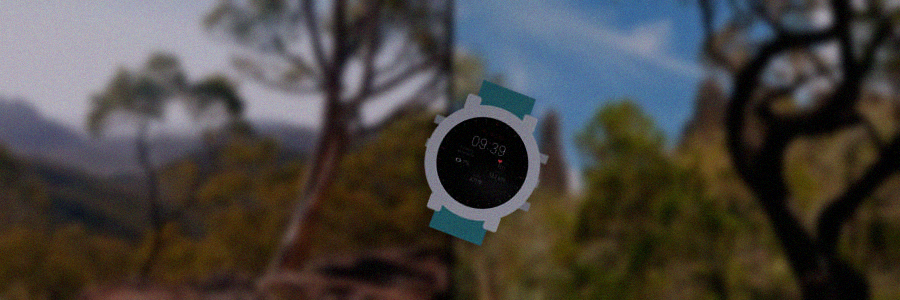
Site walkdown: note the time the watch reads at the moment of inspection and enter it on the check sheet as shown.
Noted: 9:39
